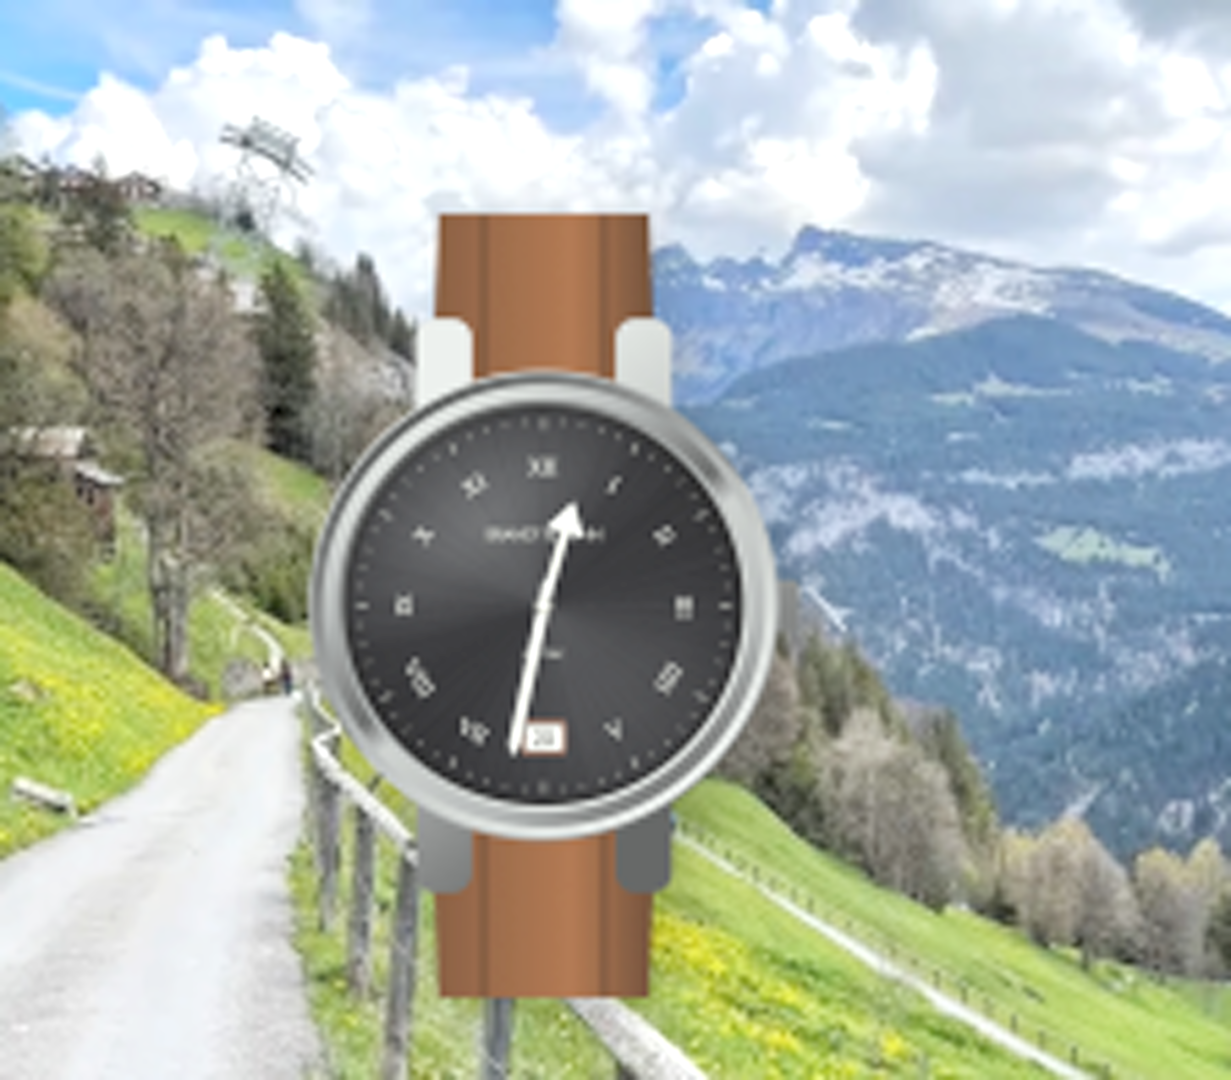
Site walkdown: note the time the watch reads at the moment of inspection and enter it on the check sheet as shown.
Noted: 12:32
